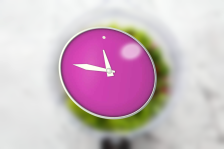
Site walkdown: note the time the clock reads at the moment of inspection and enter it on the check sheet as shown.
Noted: 11:47
